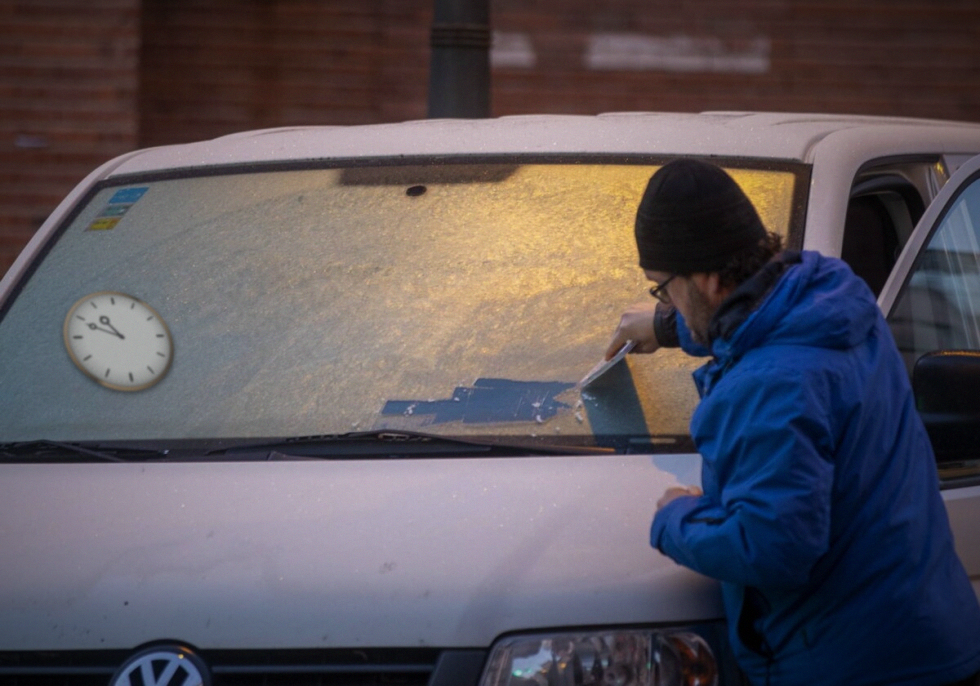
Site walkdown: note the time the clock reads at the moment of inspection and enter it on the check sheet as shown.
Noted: 10:49
